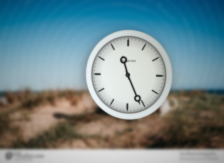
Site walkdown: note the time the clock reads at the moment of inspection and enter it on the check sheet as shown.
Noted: 11:26
